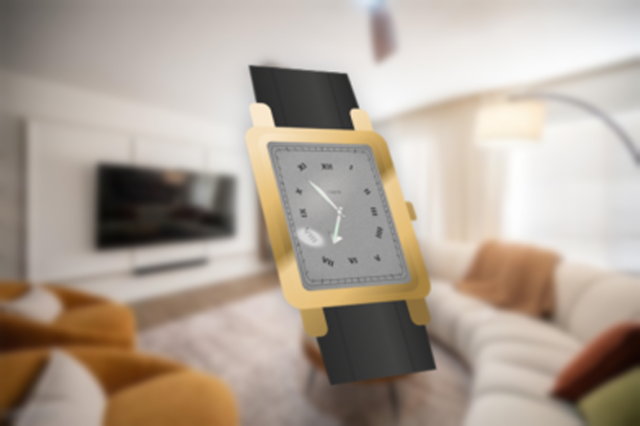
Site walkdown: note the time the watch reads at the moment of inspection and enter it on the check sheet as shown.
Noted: 6:54
